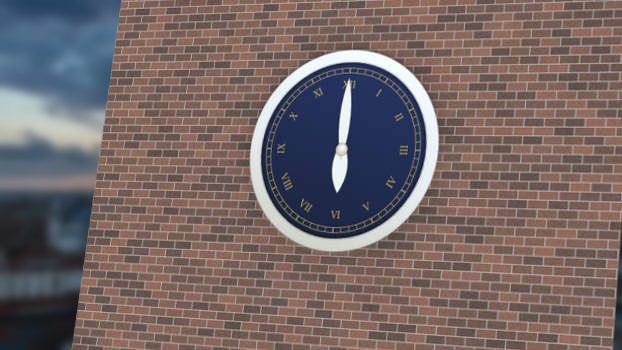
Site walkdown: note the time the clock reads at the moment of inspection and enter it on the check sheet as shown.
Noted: 6:00
